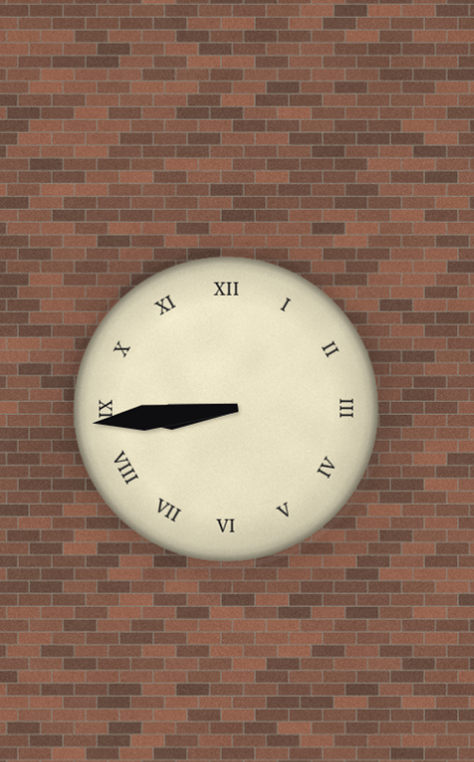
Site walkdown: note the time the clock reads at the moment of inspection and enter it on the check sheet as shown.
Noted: 8:44
